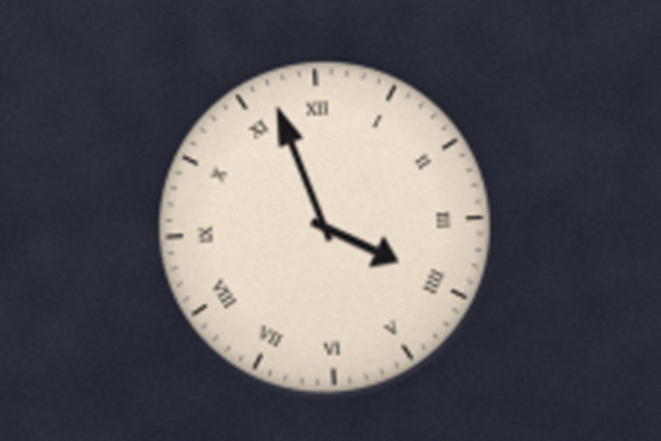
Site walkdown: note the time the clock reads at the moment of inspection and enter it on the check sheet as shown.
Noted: 3:57
